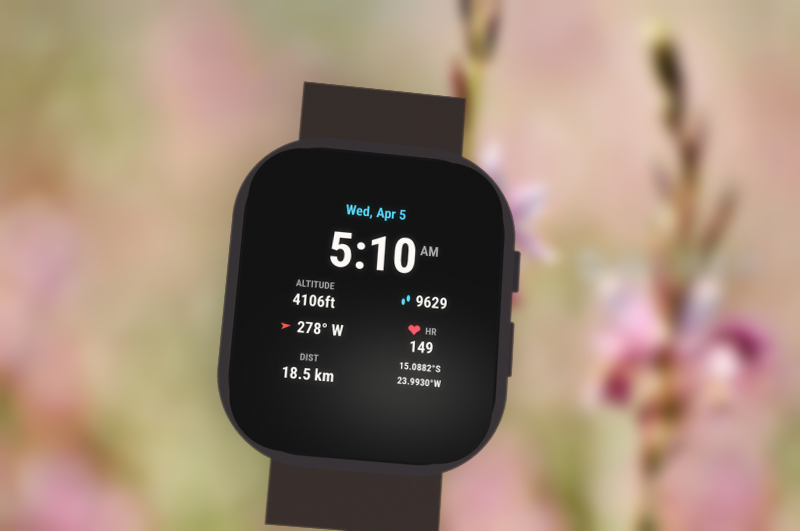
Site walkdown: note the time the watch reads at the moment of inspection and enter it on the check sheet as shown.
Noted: 5:10
